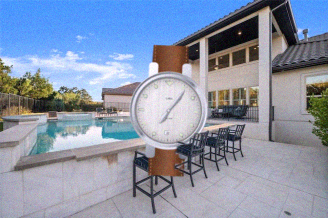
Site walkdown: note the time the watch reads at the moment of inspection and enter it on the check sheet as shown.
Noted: 7:06
